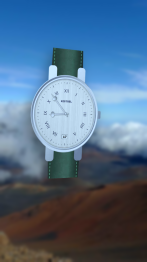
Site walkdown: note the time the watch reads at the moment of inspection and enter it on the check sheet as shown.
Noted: 8:53
